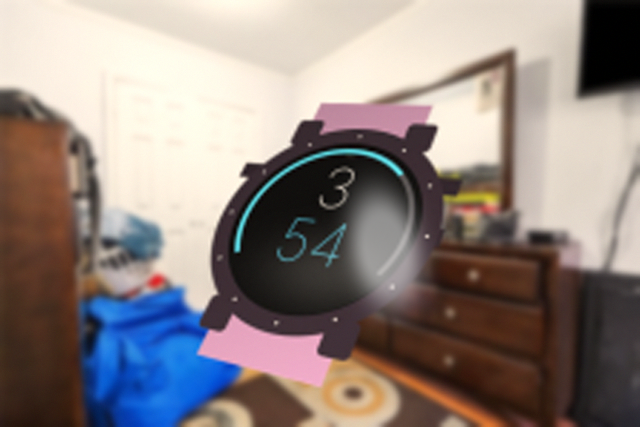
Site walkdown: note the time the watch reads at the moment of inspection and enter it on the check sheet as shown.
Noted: 3:54
